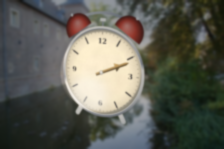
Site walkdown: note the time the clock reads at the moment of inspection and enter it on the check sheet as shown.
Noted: 2:11
